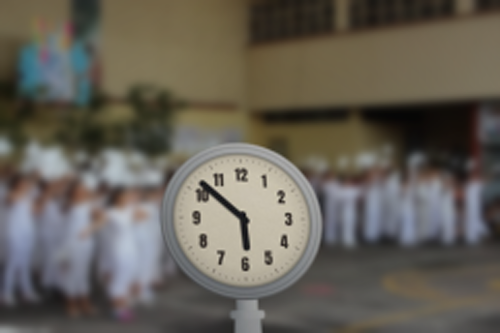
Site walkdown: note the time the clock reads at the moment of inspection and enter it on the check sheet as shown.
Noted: 5:52
